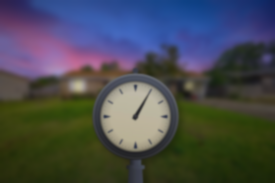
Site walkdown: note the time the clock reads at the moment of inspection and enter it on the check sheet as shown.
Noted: 1:05
